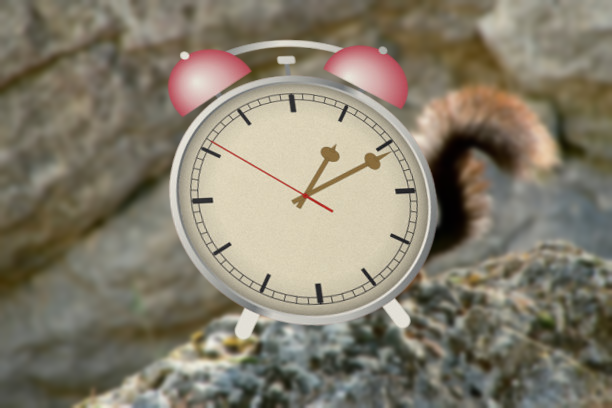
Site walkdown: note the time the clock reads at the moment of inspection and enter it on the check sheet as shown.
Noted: 1:10:51
